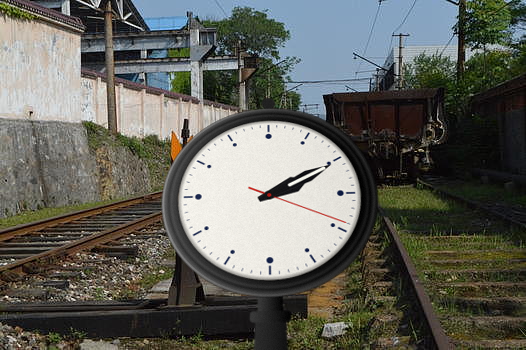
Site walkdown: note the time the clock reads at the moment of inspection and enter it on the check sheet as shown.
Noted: 2:10:19
